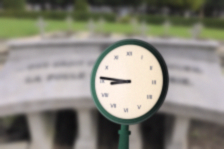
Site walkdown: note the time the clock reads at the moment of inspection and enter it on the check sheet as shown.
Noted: 8:46
